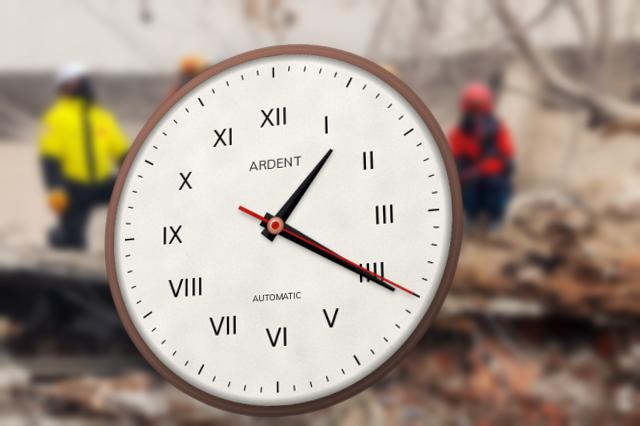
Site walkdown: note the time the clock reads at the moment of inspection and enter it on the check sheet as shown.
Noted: 1:20:20
